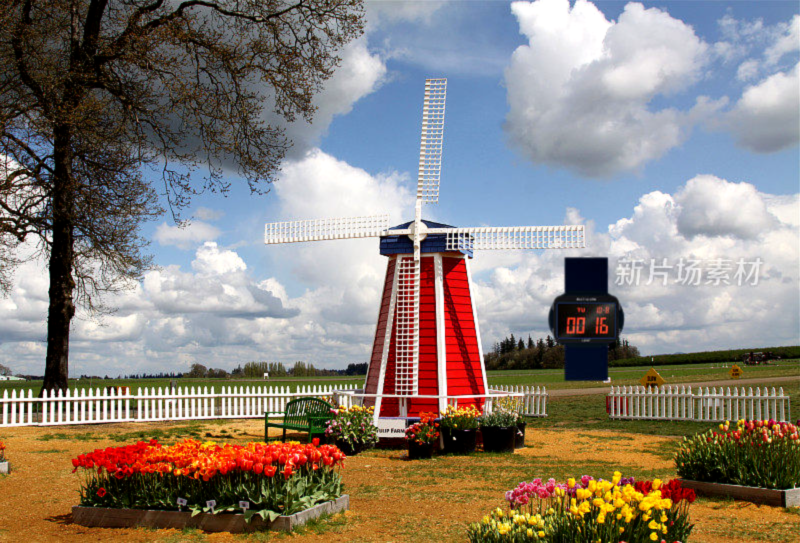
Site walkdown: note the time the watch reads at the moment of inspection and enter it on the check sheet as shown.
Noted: 0:16
